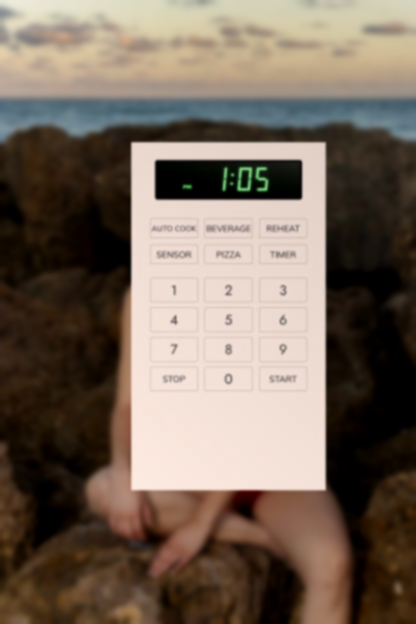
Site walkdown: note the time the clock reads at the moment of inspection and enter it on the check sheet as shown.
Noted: 1:05
